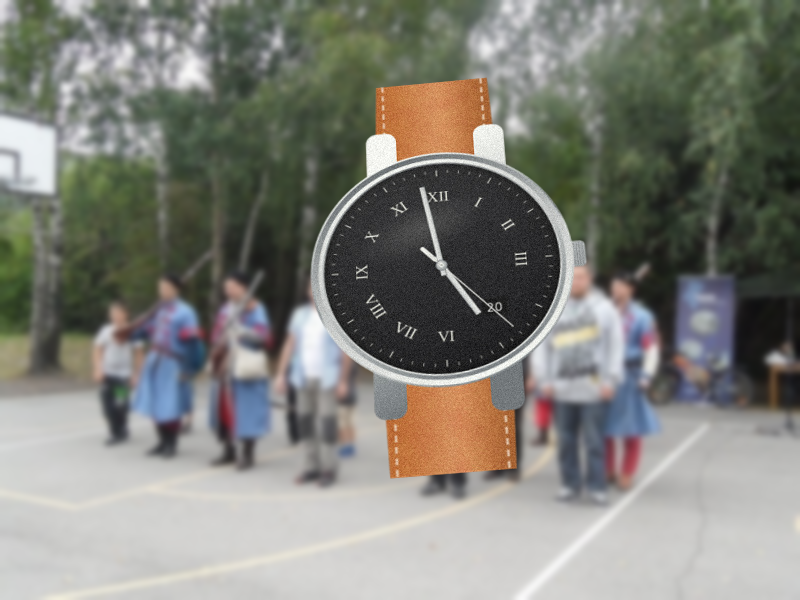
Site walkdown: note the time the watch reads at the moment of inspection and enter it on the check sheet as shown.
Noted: 4:58:23
